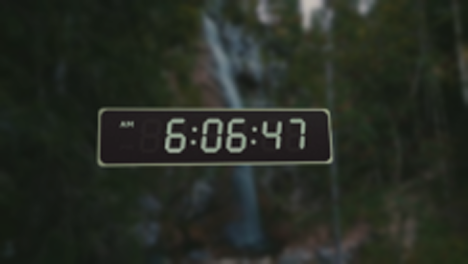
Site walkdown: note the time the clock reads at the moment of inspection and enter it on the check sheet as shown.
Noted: 6:06:47
